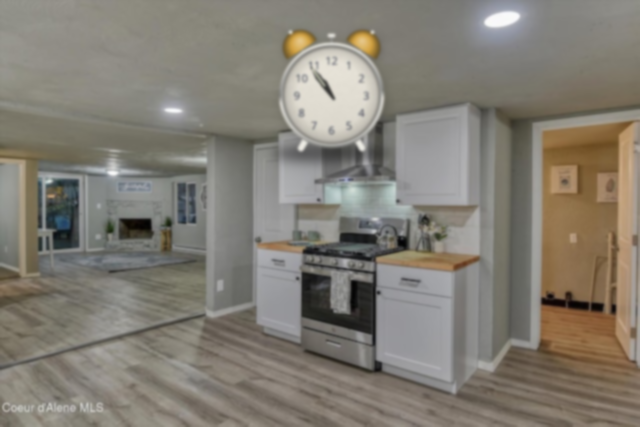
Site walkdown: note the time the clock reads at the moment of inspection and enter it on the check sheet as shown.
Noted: 10:54
